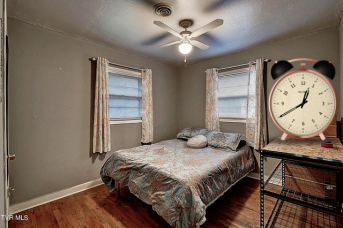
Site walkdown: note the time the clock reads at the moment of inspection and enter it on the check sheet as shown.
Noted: 12:40
